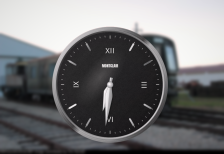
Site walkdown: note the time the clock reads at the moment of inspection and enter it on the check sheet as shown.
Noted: 6:31
